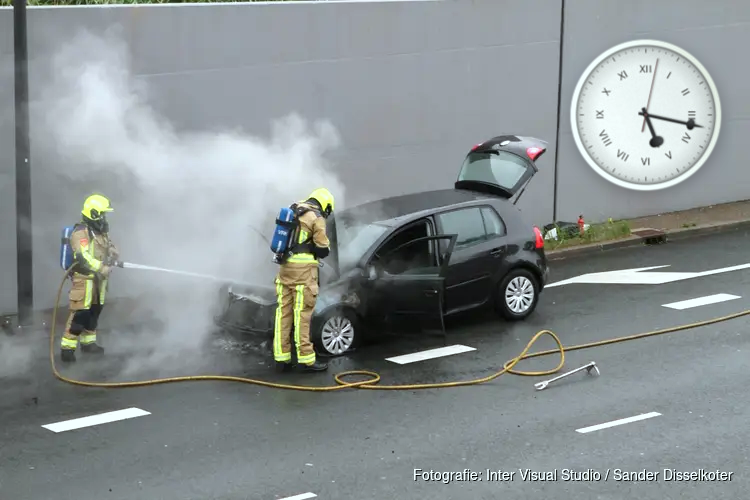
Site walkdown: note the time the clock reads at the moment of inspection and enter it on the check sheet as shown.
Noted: 5:17:02
